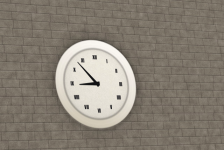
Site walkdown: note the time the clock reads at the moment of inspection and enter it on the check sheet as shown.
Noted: 8:53
